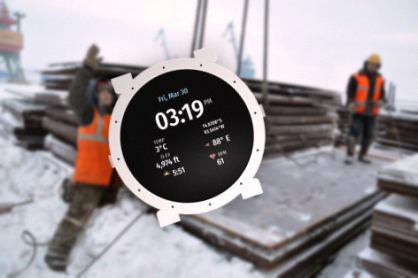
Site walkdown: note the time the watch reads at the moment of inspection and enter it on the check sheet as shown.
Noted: 3:19
